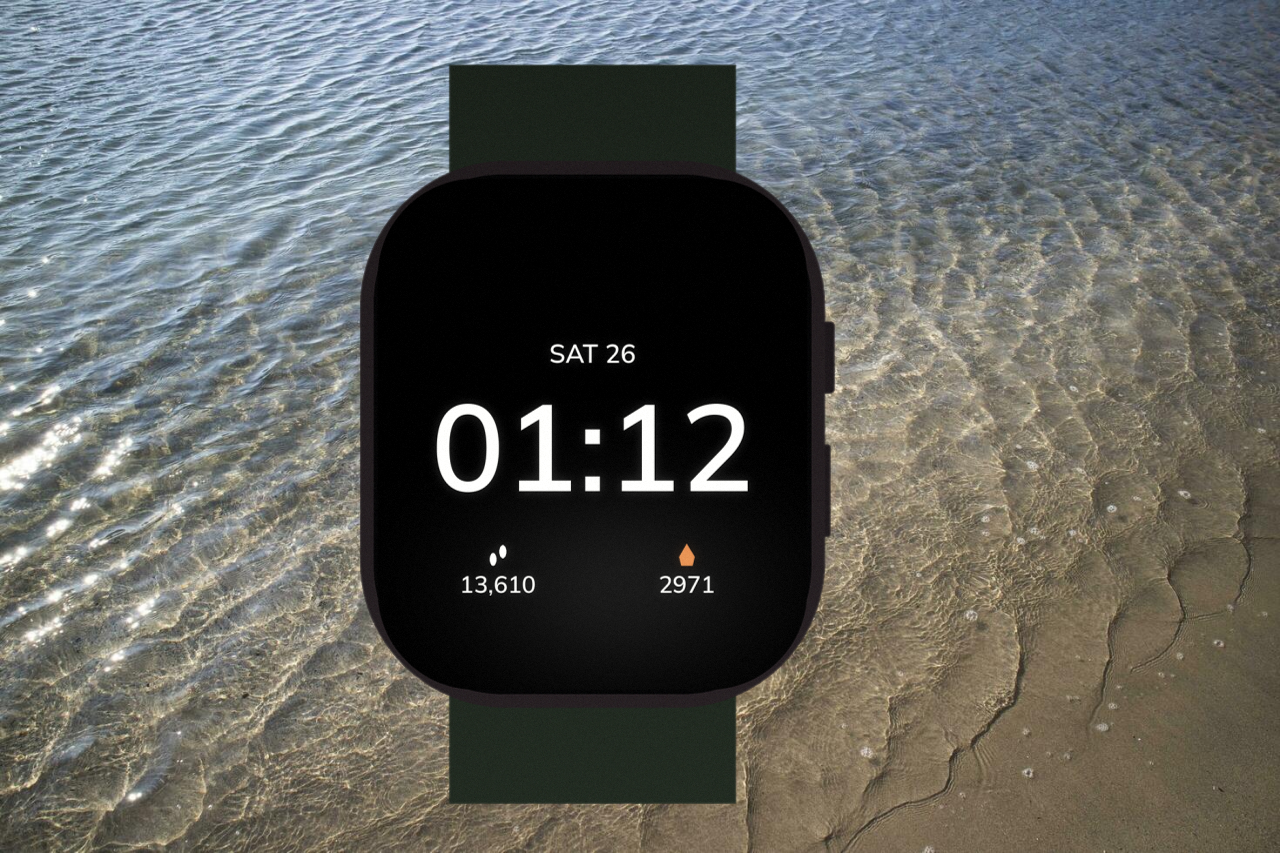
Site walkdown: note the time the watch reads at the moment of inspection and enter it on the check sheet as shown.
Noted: 1:12
